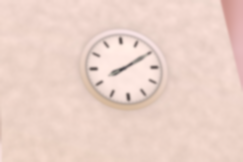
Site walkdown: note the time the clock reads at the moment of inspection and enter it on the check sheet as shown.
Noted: 8:10
